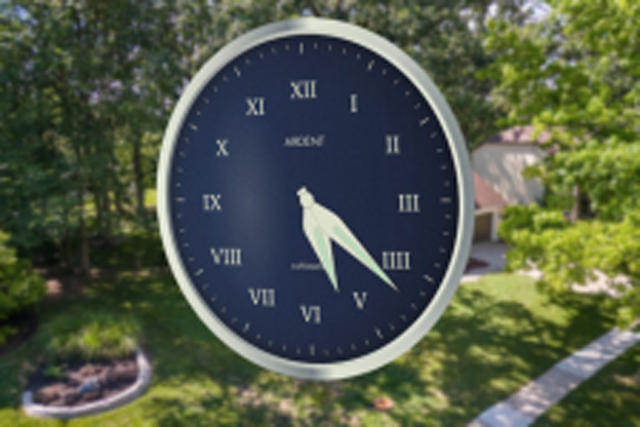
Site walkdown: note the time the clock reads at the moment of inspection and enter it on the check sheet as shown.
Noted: 5:22
